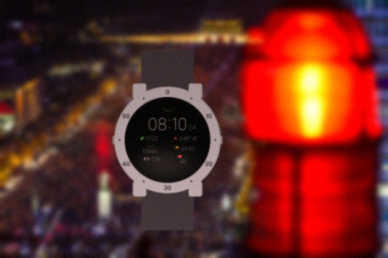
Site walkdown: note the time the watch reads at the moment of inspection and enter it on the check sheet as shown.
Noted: 8:10
